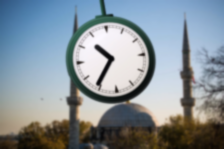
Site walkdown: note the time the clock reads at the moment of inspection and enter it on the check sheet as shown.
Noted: 10:36
